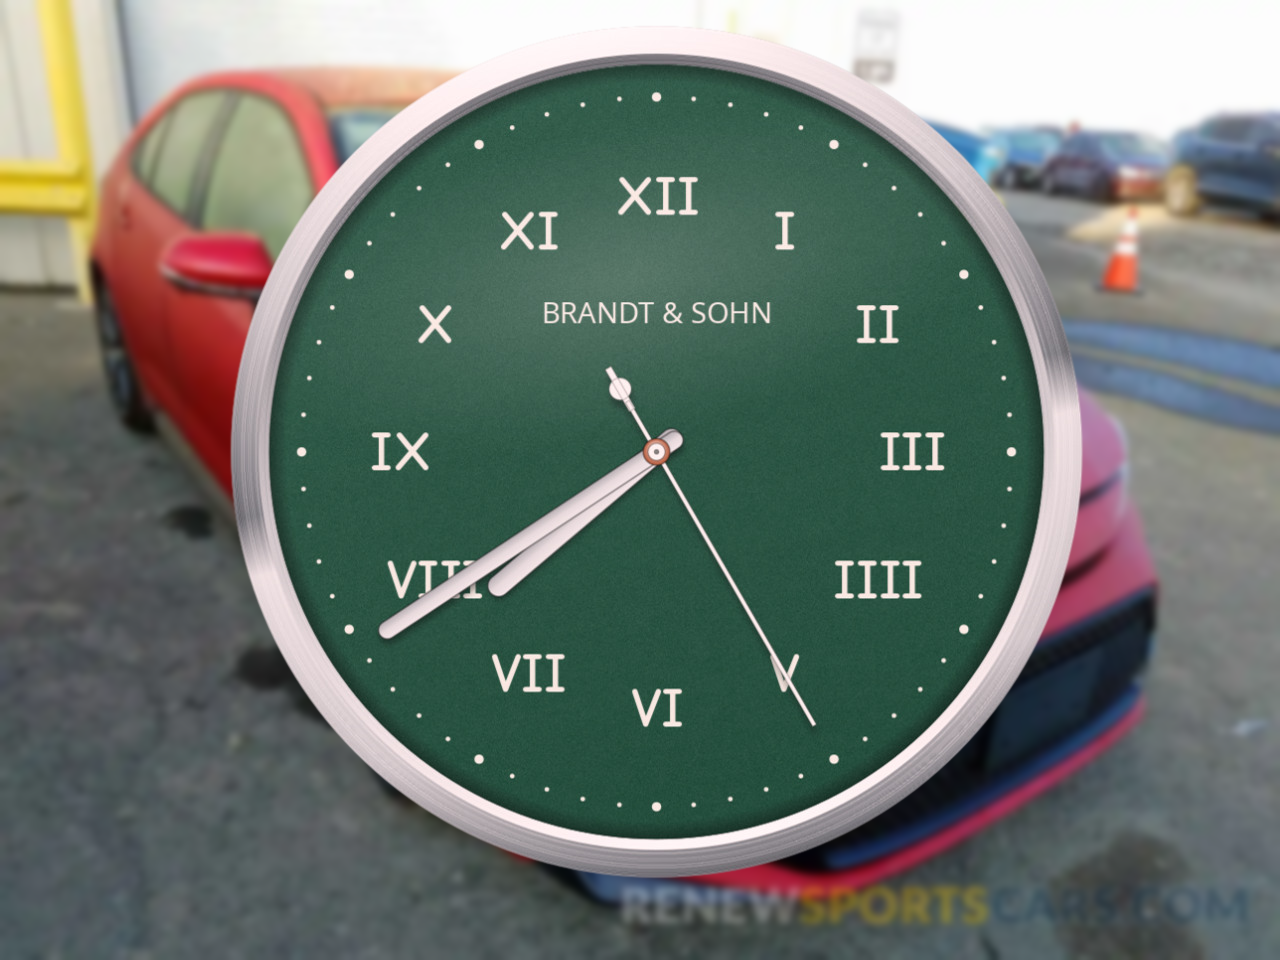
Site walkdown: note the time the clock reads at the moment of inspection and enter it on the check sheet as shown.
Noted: 7:39:25
